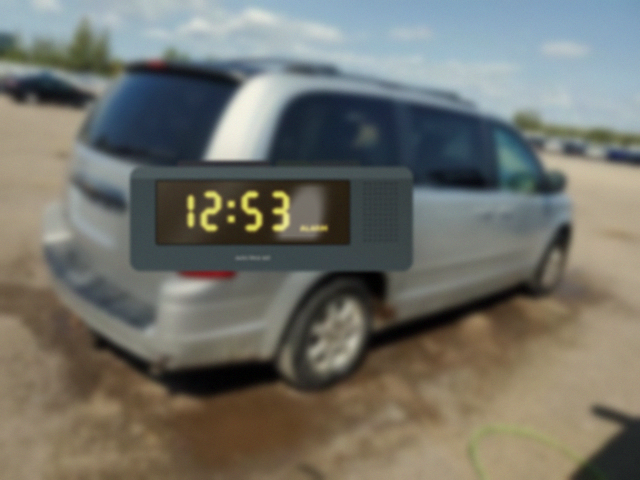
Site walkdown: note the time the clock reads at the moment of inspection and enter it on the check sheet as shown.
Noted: 12:53
